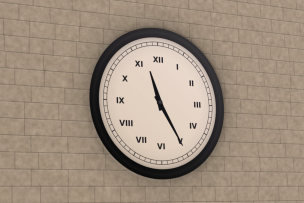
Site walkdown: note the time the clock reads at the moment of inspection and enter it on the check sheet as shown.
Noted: 11:25
